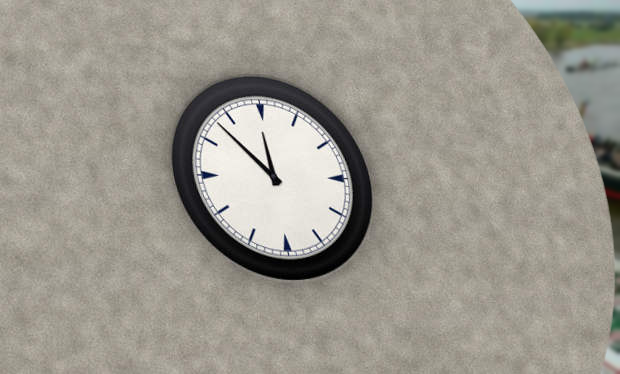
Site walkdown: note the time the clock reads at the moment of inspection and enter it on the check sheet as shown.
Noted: 11:53
